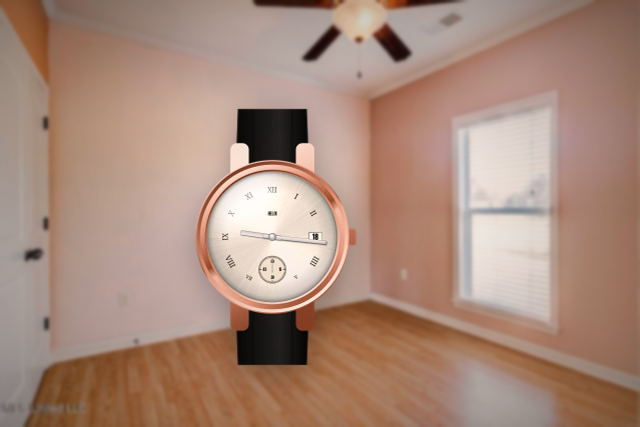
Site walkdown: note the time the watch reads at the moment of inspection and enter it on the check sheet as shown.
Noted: 9:16
